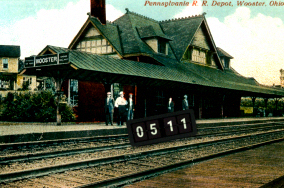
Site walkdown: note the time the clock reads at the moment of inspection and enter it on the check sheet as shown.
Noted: 5:11
